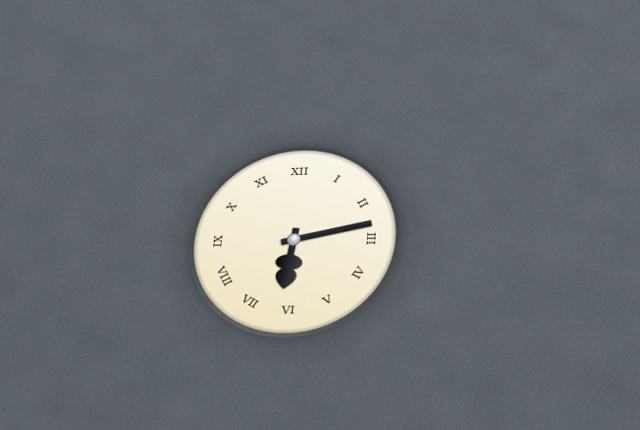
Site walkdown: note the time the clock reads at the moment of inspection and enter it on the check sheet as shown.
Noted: 6:13
